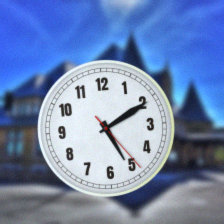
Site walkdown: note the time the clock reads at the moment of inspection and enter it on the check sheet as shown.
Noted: 5:10:24
